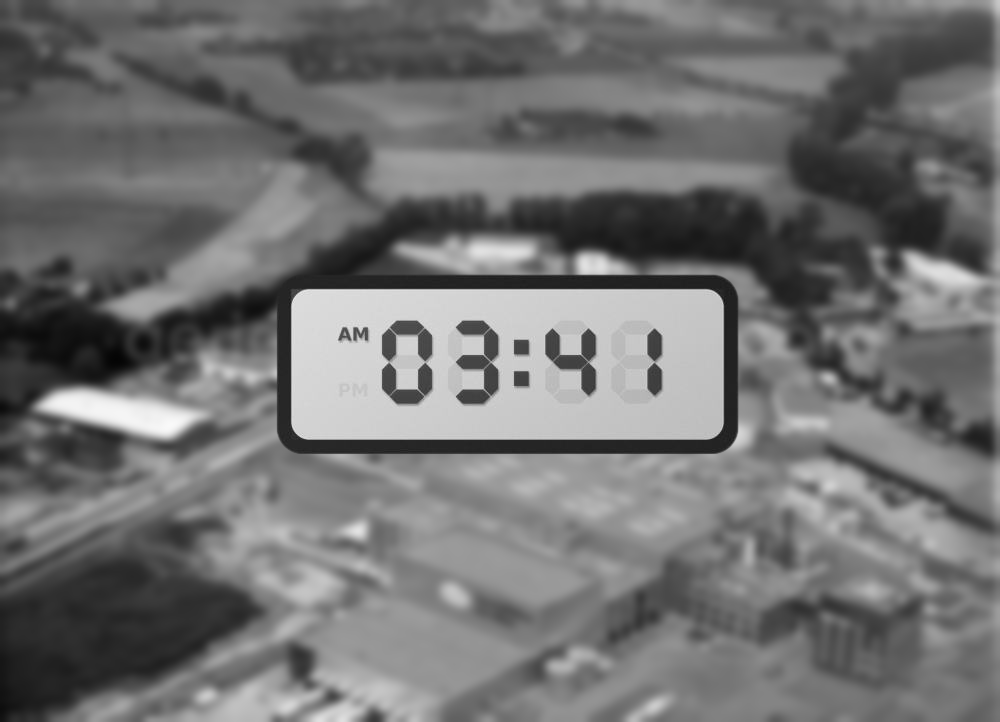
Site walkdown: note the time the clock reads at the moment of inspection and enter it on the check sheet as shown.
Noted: 3:41
